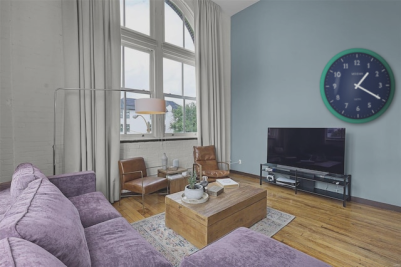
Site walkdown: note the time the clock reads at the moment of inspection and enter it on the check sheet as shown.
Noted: 1:20
